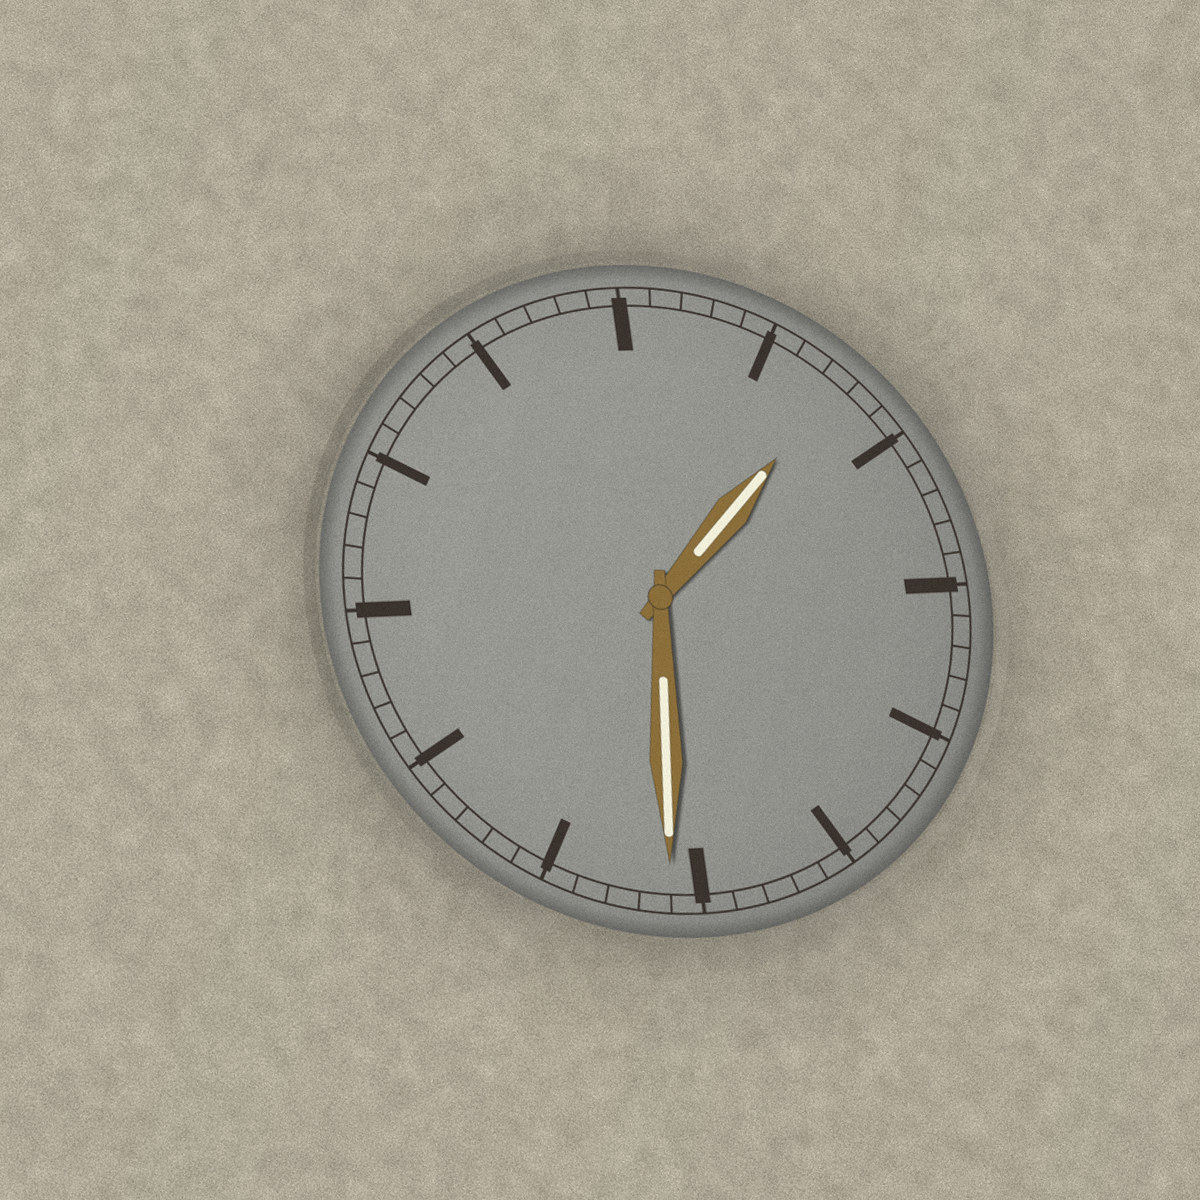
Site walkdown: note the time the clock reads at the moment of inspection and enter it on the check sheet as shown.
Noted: 1:31
